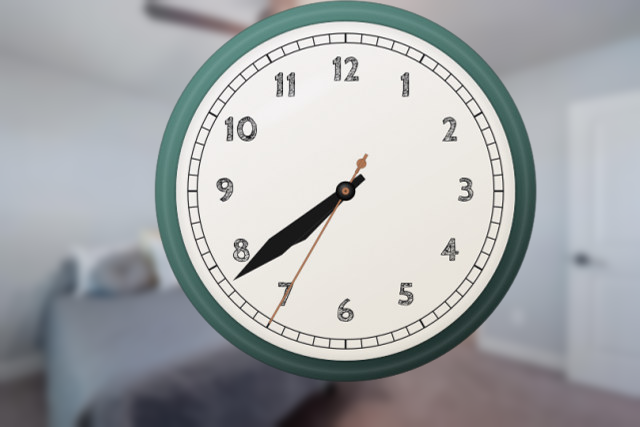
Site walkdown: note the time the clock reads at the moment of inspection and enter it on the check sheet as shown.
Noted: 7:38:35
